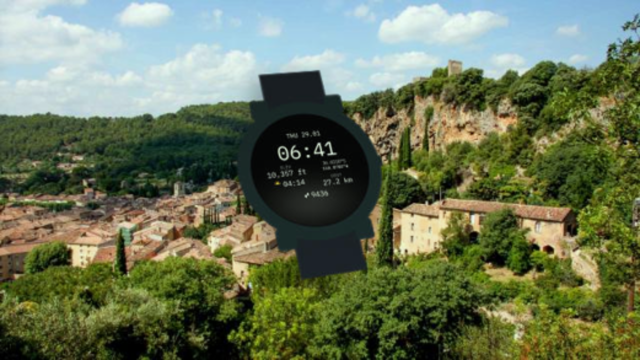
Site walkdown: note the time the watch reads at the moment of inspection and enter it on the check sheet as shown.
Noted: 6:41
